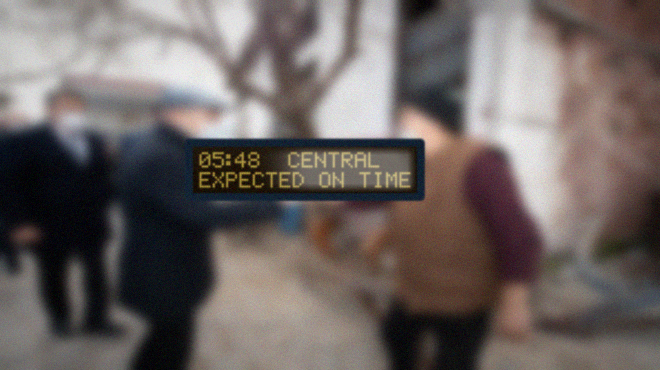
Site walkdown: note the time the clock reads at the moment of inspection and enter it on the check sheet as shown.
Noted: 5:48
